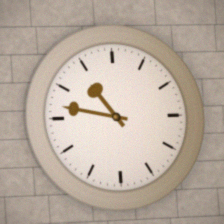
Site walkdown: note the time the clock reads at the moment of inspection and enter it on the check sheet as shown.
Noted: 10:47
